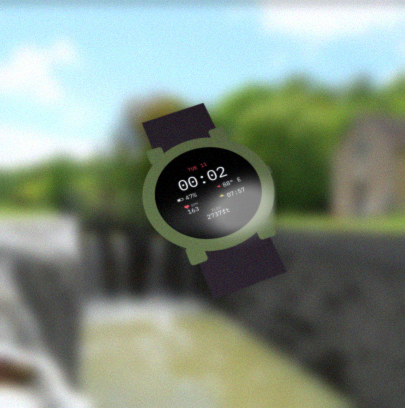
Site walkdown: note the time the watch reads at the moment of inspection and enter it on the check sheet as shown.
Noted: 0:02
